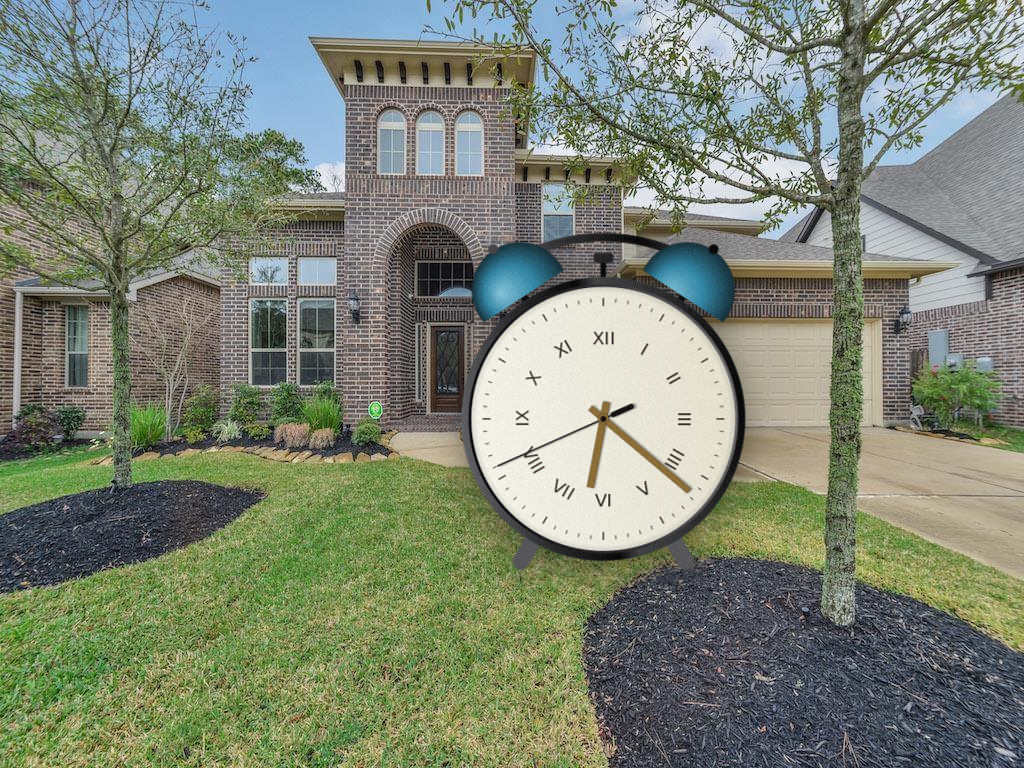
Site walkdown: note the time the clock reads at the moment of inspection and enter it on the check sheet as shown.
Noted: 6:21:41
